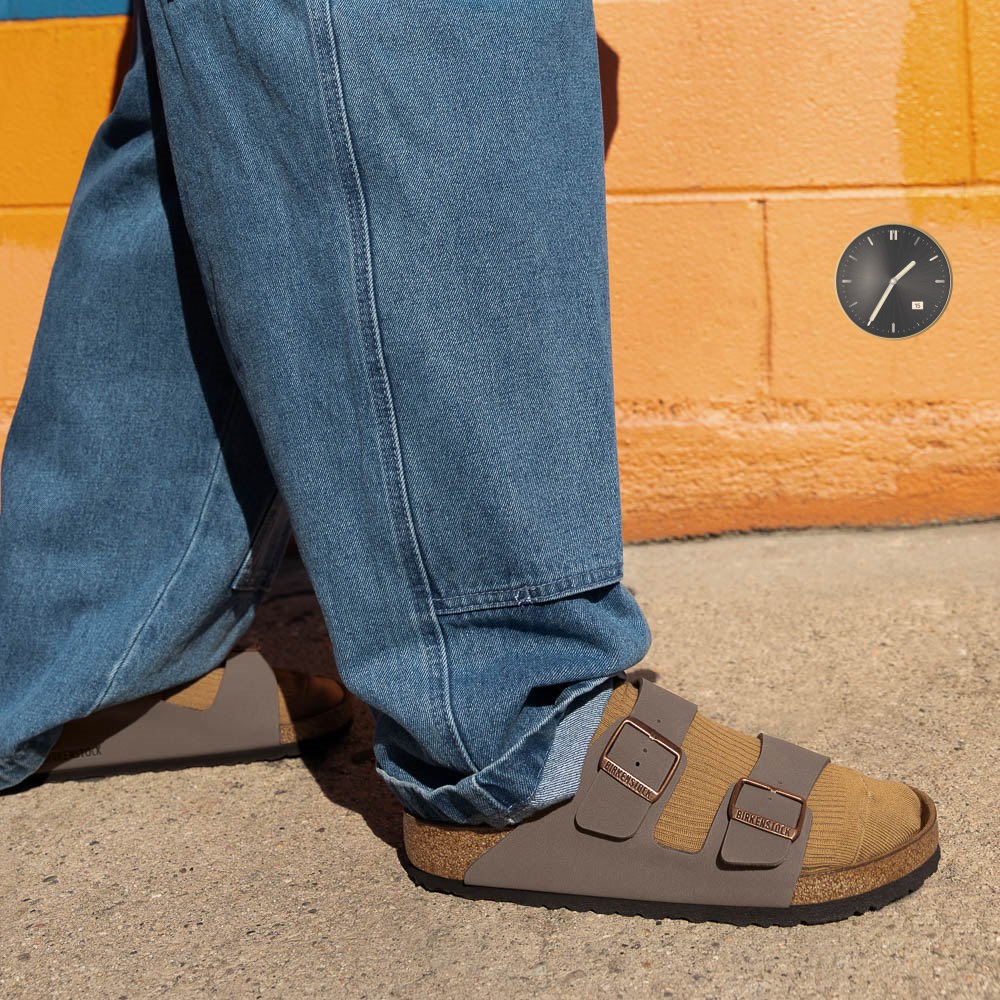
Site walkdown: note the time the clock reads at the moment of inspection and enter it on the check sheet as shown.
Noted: 1:35
